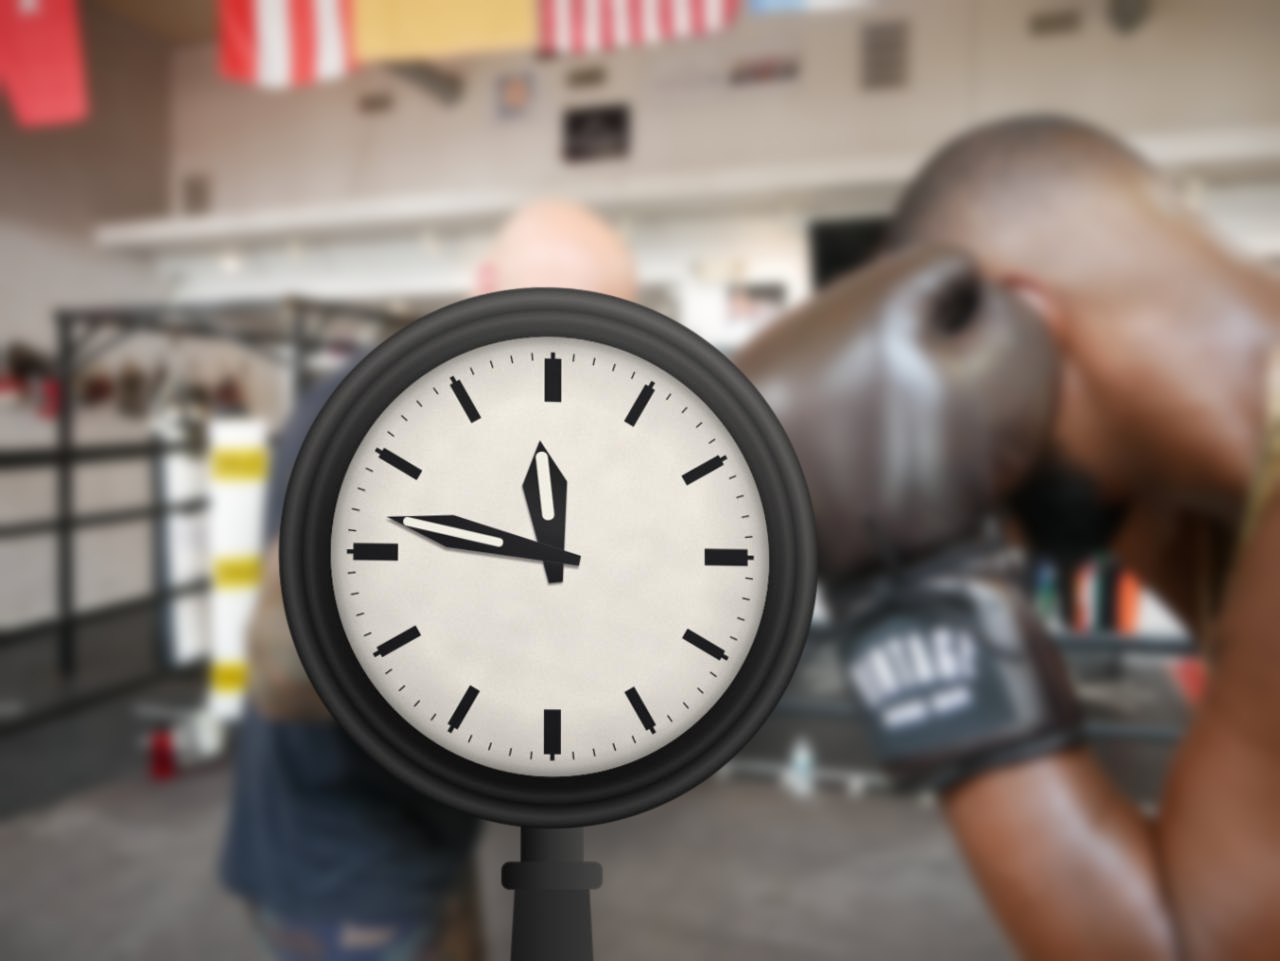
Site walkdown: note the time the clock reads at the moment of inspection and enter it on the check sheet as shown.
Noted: 11:47
